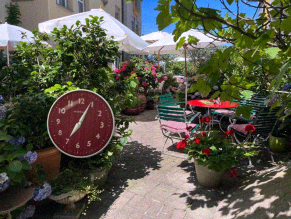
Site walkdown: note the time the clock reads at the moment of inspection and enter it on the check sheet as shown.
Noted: 7:04
